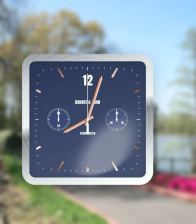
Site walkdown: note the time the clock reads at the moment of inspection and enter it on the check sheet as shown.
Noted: 8:03
